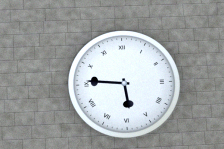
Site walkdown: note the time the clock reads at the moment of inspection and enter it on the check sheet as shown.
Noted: 5:46
